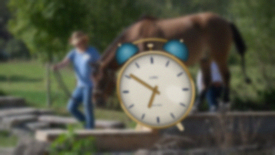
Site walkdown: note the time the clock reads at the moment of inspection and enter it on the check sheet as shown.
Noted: 6:51
